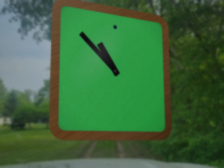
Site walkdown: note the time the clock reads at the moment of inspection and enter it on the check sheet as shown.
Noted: 10:52
